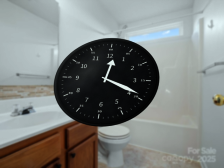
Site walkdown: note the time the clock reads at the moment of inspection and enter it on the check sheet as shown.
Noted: 12:19
